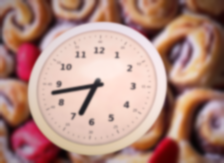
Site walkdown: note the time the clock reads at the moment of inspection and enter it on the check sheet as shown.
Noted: 6:43
